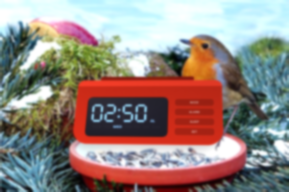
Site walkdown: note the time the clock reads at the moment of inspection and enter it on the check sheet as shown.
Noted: 2:50
